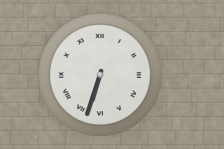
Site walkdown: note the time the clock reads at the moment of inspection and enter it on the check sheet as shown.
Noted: 6:33
